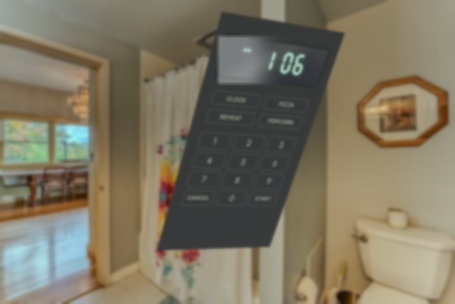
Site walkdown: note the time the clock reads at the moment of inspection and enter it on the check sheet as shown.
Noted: 1:06
